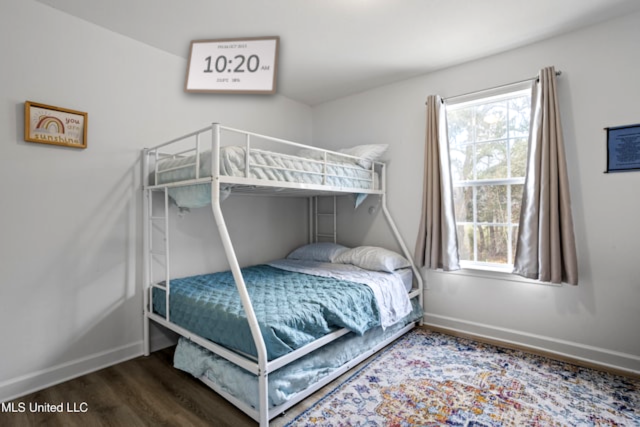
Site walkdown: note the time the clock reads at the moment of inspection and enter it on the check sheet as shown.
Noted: 10:20
